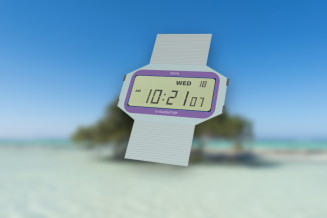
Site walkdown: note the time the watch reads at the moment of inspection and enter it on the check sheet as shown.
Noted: 10:21:07
